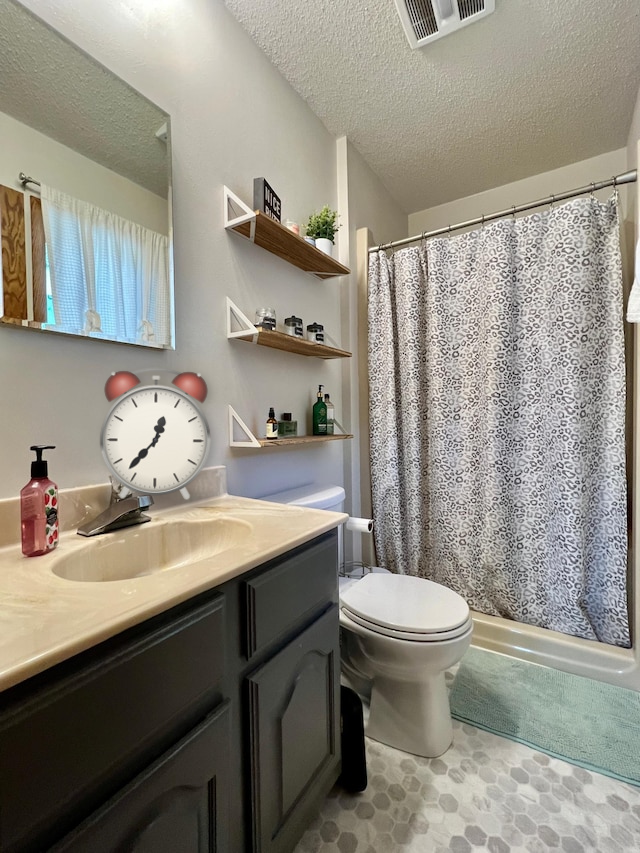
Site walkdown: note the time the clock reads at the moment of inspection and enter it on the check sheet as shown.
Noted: 12:37
